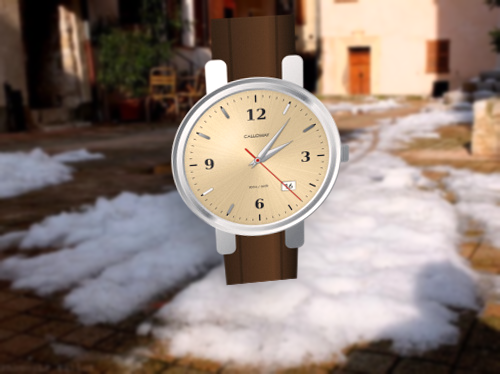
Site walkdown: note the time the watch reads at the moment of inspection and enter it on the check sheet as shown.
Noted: 2:06:23
